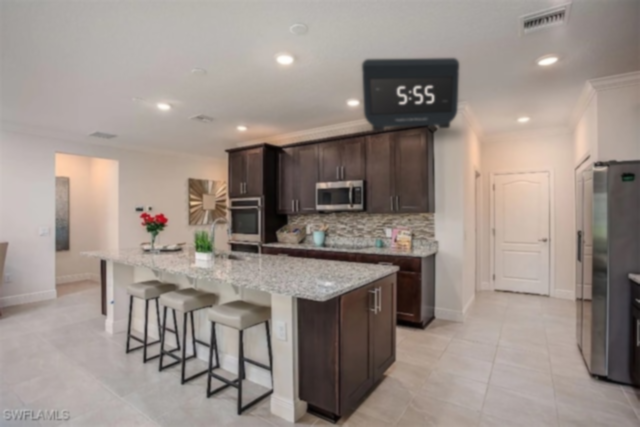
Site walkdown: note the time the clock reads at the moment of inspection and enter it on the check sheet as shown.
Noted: 5:55
